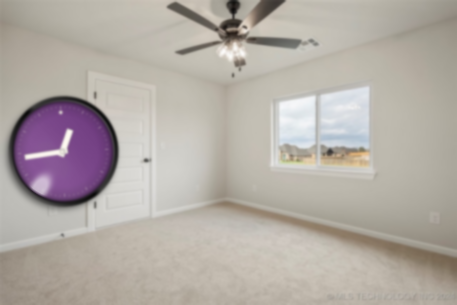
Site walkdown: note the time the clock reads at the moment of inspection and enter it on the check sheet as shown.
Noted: 12:44
